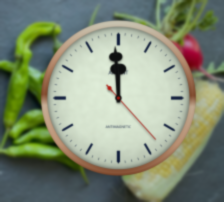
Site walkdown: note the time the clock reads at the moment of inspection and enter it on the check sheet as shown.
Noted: 11:59:23
